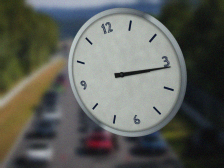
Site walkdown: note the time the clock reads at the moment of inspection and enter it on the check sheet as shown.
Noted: 3:16
